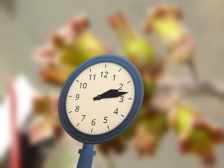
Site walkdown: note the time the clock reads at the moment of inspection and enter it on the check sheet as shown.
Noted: 2:13
